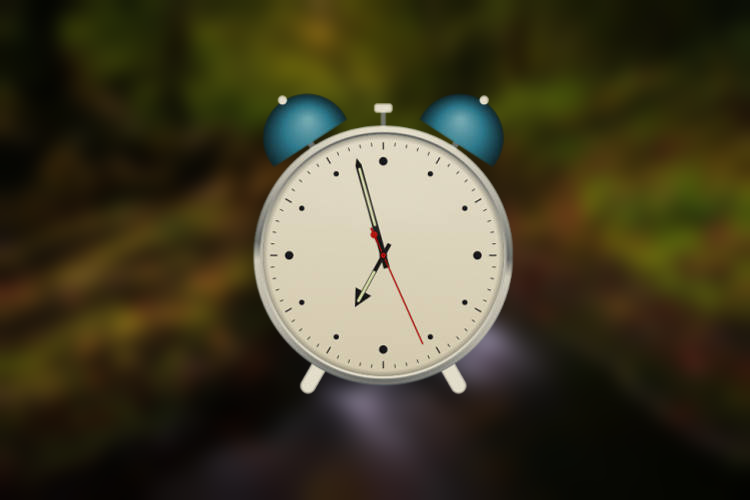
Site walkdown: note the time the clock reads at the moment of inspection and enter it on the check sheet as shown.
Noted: 6:57:26
